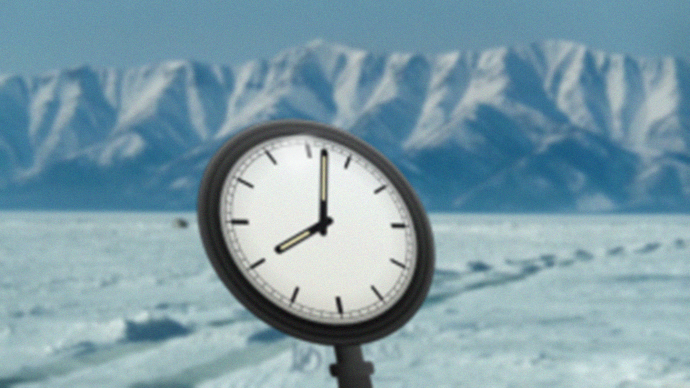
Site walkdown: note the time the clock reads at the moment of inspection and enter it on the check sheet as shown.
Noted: 8:02
